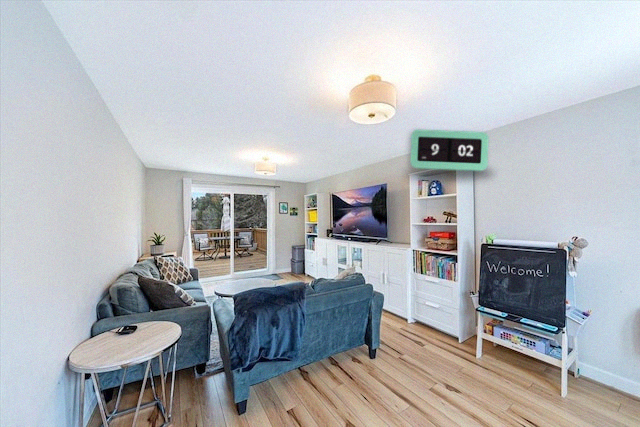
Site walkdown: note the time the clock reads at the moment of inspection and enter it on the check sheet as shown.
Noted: 9:02
